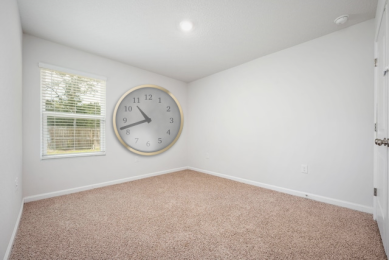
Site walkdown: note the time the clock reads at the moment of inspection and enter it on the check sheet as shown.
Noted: 10:42
